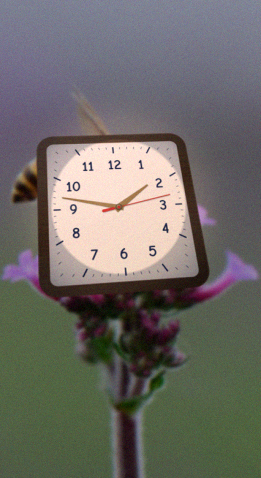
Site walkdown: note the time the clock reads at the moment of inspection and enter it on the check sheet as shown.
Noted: 1:47:13
